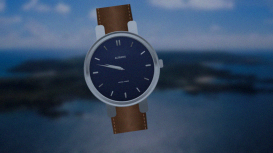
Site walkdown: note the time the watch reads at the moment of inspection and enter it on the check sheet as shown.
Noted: 9:48
